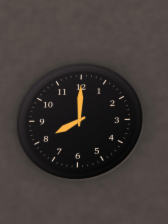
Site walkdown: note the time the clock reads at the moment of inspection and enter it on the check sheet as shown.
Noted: 8:00
